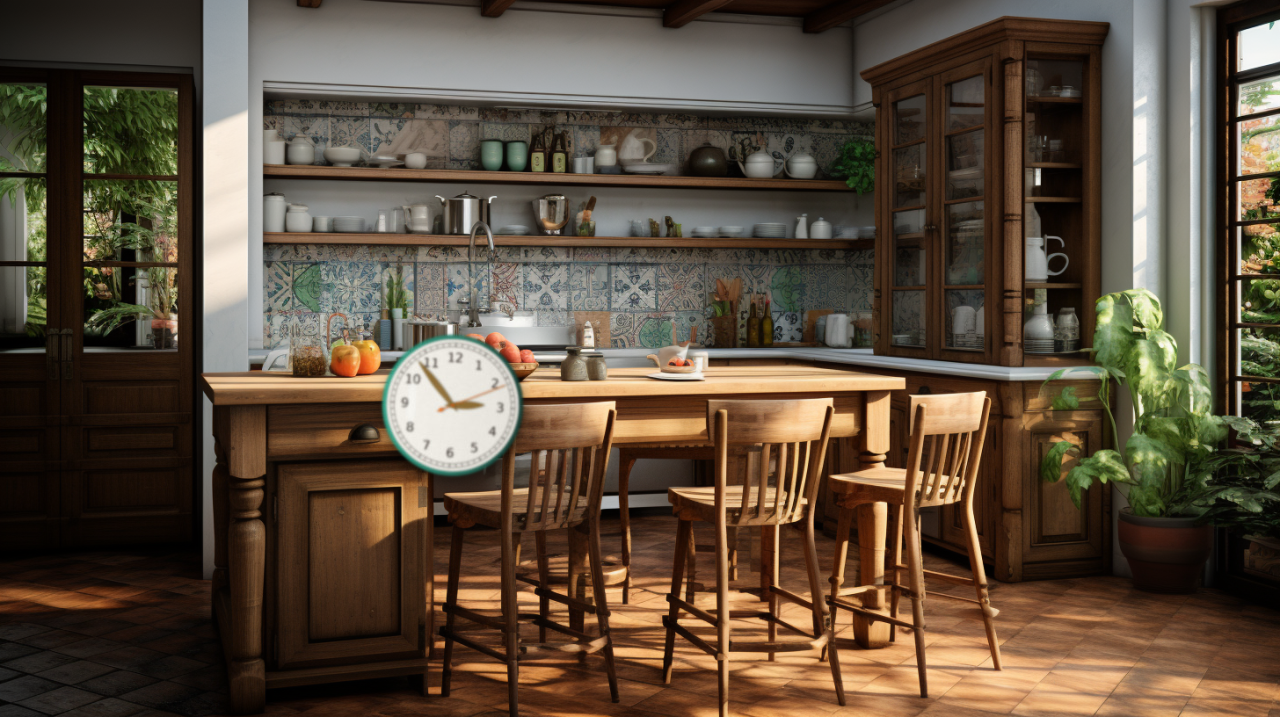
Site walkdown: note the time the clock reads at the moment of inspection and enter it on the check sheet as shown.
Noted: 2:53:11
